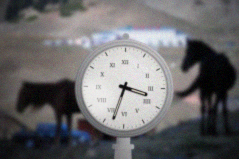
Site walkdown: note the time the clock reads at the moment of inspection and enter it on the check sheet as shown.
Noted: 3:33
